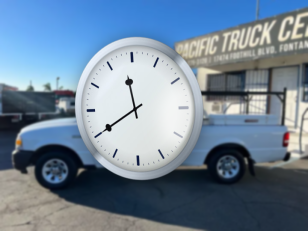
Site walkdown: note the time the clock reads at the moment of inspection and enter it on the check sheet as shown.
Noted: 11:40
